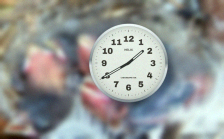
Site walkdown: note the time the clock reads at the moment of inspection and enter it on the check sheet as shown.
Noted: 1:40
